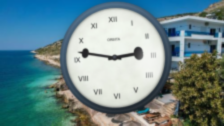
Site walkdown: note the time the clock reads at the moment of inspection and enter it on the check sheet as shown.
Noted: 2:47
